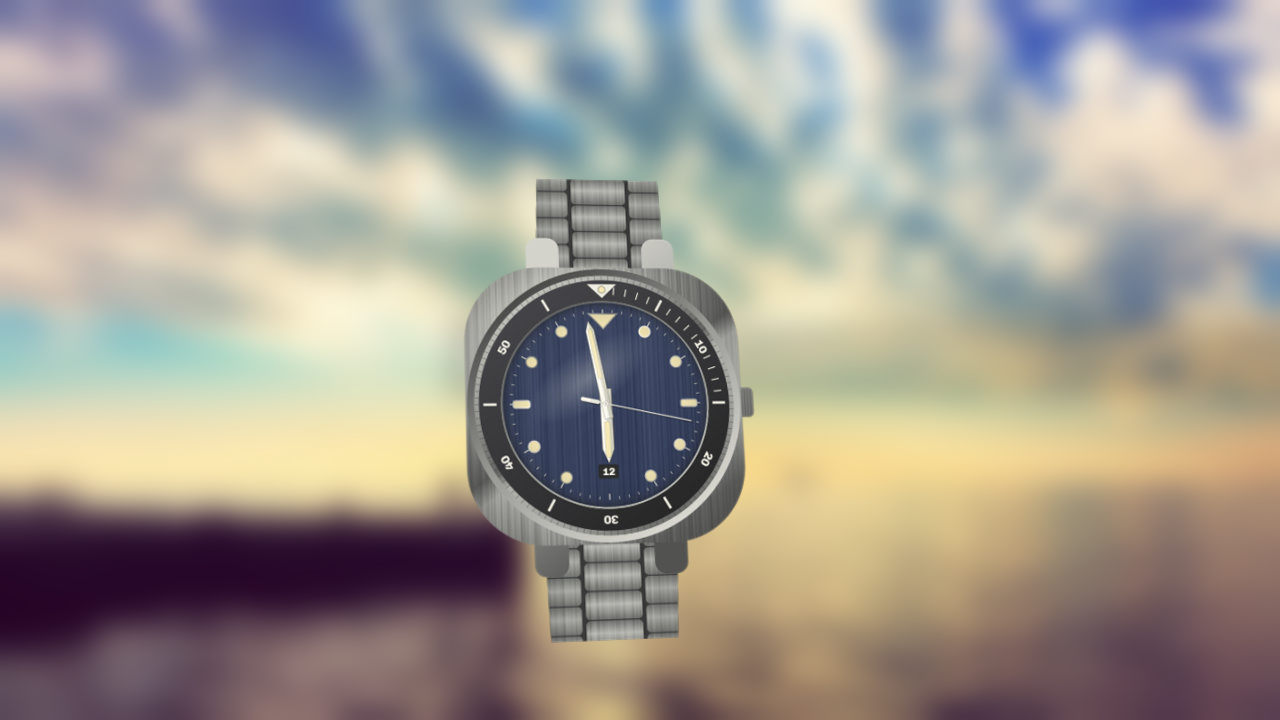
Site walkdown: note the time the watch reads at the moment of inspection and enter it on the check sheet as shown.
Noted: 5:58:17
